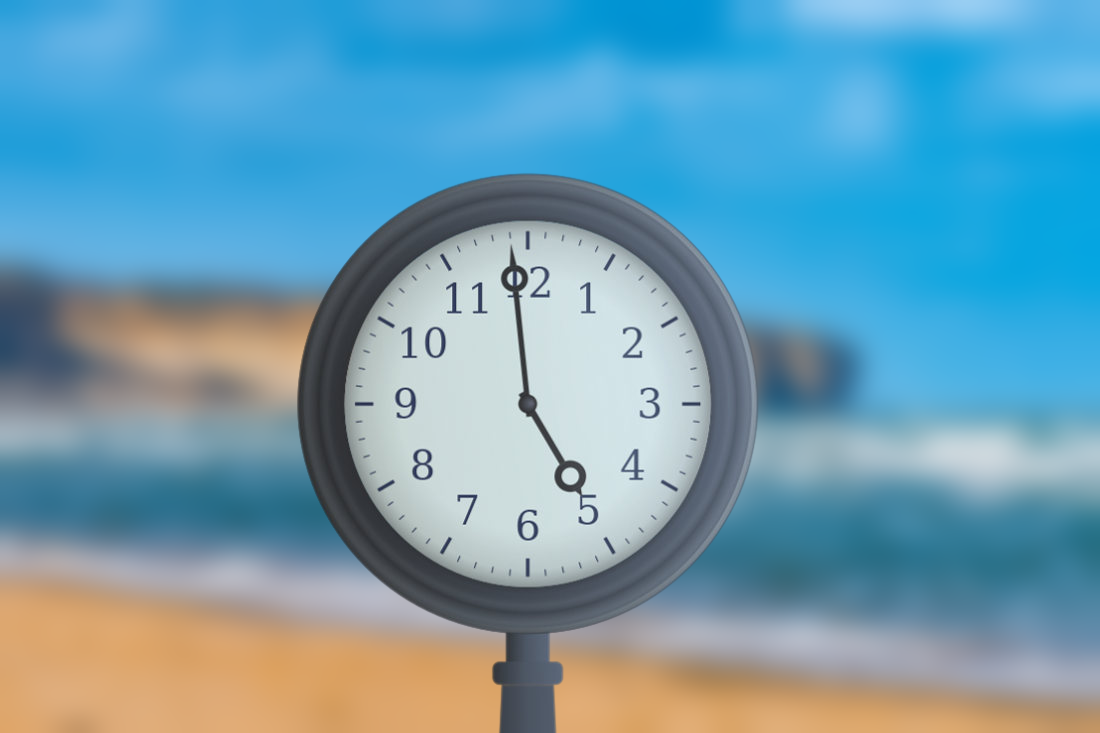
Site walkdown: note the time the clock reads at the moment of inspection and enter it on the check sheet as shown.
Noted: 4:59
